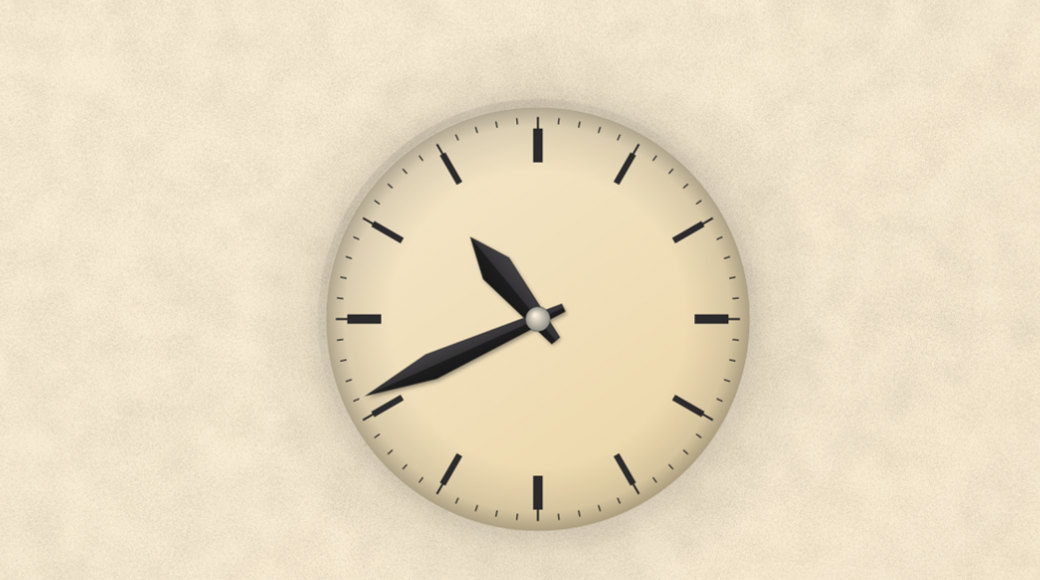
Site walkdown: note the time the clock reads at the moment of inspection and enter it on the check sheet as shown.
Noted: 10:41
